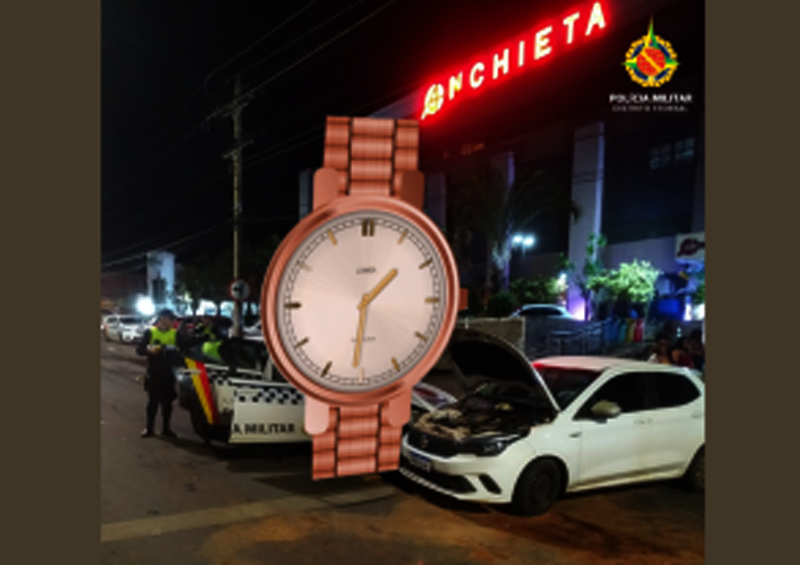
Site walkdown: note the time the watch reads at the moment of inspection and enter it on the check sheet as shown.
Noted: 1:31
